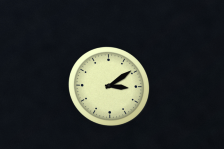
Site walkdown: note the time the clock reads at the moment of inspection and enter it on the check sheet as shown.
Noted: 3:09
